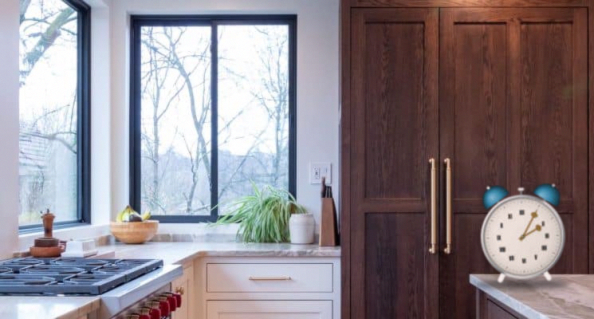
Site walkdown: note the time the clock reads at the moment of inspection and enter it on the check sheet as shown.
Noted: 2:05
